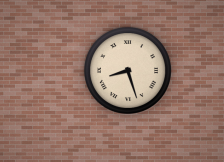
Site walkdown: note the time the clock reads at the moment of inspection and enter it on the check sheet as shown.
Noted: 8:27
